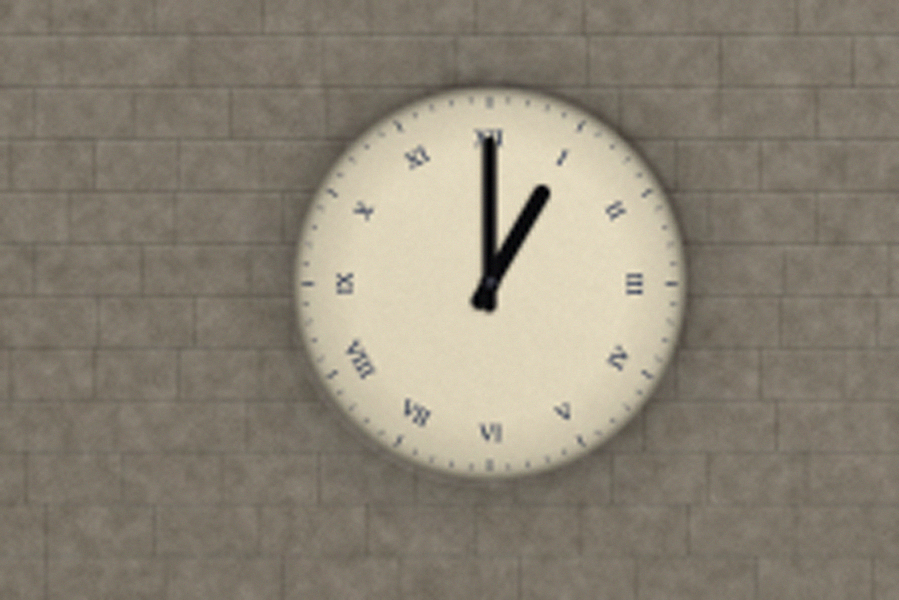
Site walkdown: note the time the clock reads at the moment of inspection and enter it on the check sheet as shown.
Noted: 1:00
